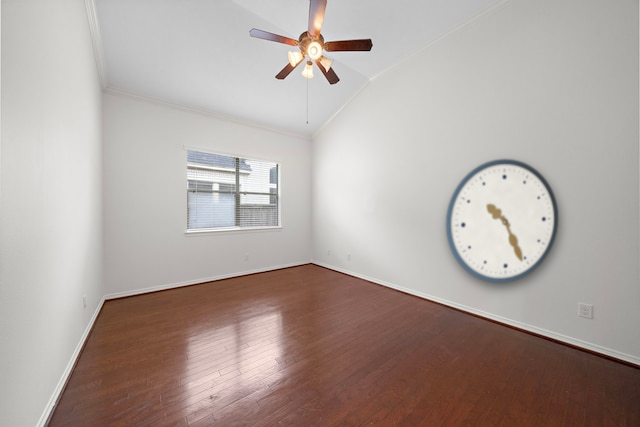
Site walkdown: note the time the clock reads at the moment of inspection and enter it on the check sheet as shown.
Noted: 10:26
